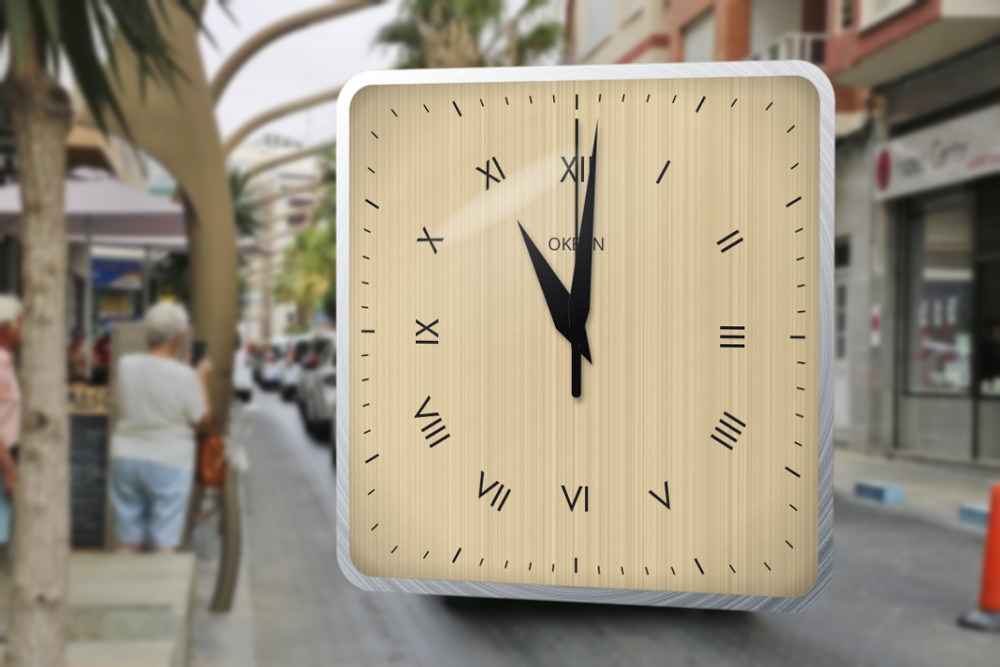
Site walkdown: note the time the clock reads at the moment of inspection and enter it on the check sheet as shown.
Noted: 11:01:00
